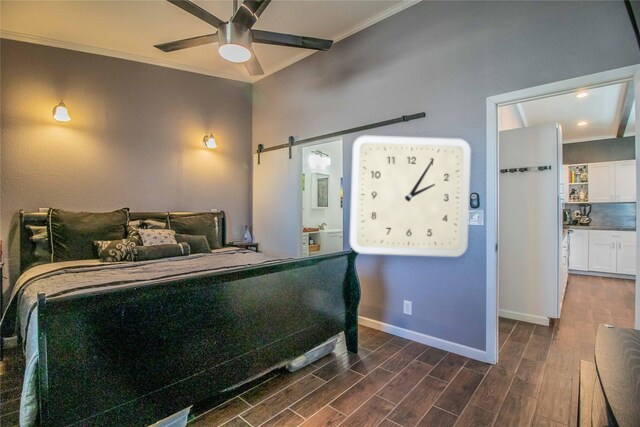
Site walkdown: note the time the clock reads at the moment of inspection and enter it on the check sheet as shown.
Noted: 2:05
